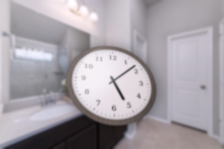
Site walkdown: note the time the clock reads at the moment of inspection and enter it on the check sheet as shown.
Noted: 5:08
